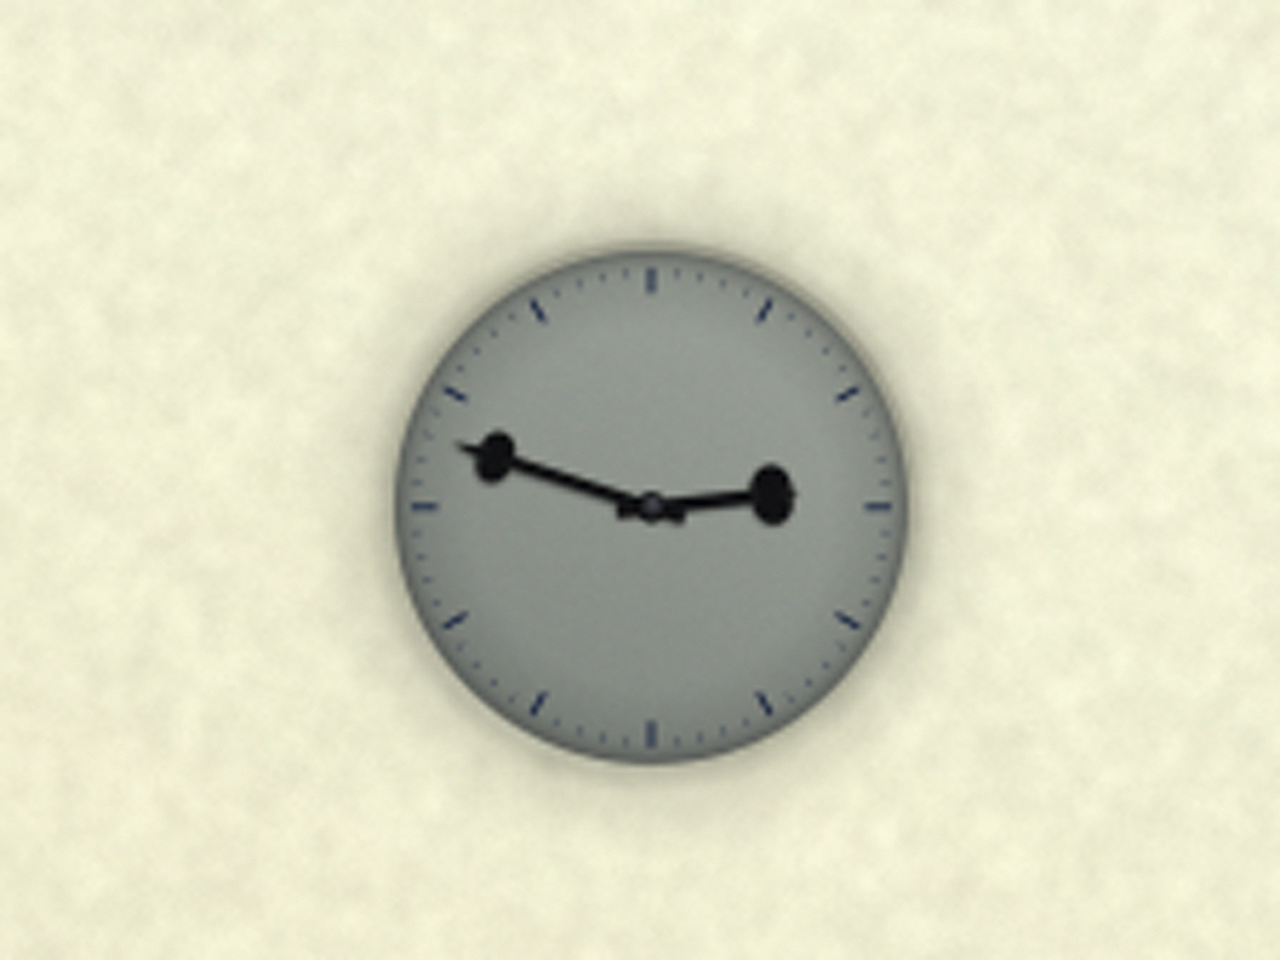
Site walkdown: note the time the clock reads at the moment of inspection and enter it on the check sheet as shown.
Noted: 2:48
